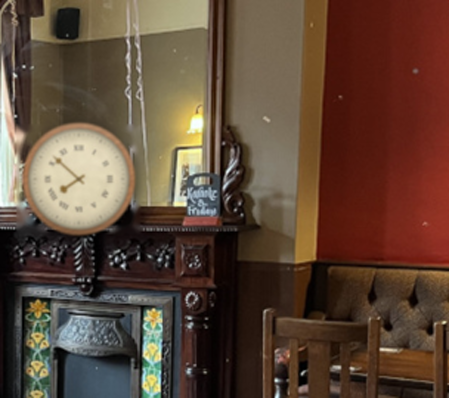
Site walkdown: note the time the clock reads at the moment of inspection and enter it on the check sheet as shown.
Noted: 7:52
